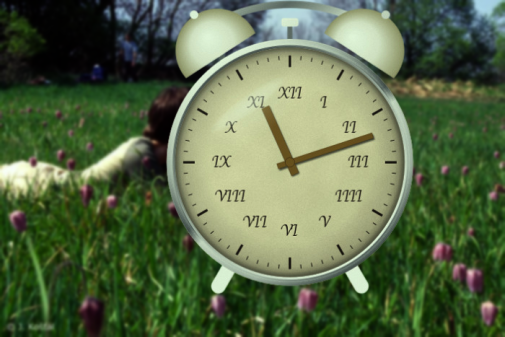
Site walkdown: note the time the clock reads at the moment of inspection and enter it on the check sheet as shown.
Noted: 11:12
